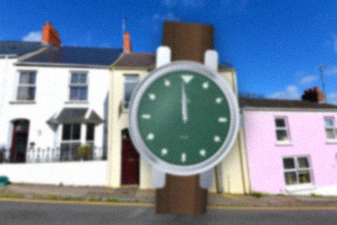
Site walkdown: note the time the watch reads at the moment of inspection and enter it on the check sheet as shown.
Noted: 11:59
